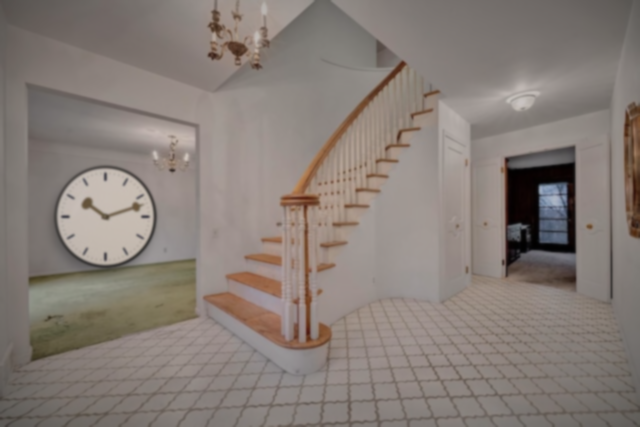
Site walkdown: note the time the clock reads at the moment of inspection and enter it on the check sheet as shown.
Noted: 10:12
